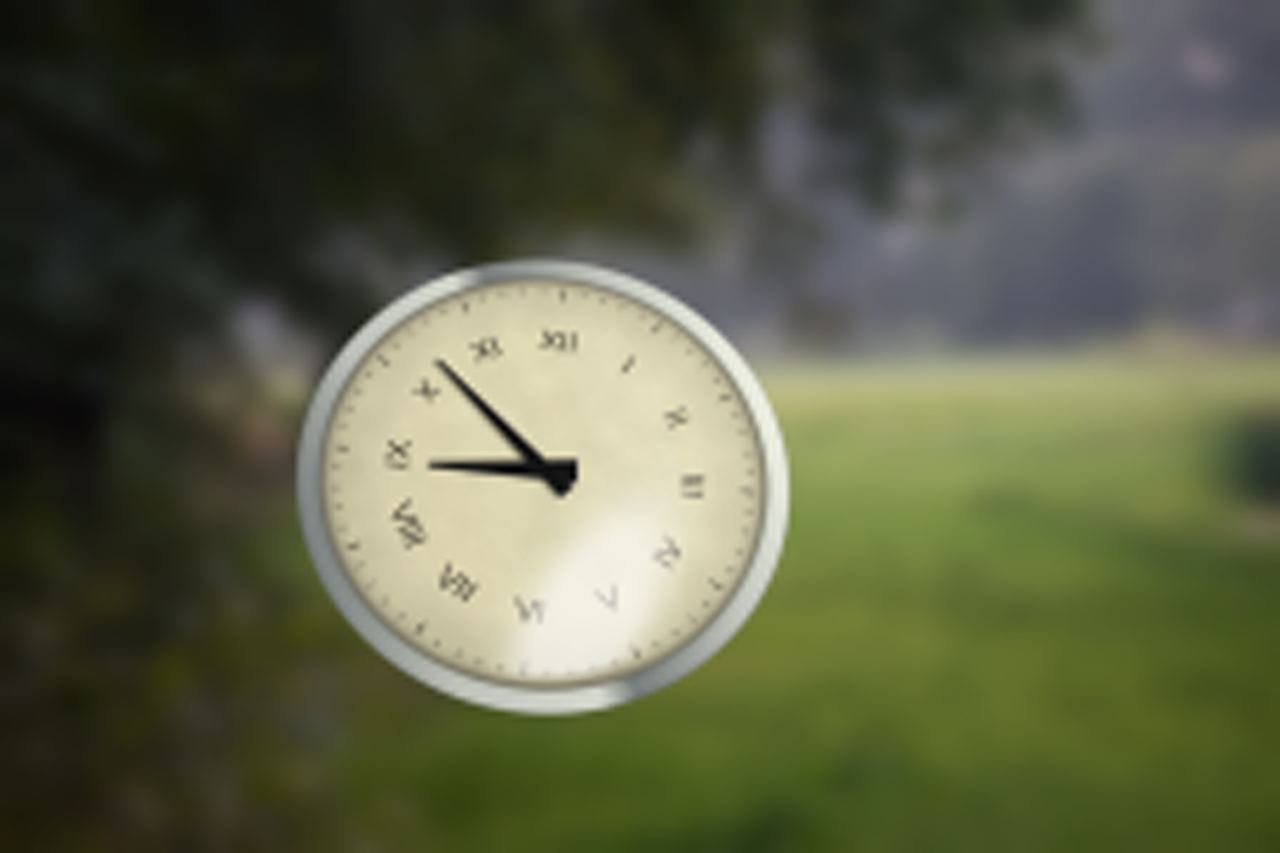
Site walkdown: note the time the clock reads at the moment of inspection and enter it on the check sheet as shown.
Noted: 8:52
